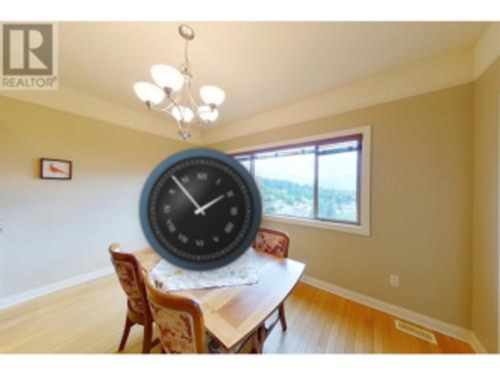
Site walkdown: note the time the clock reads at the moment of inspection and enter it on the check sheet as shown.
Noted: 1:53
